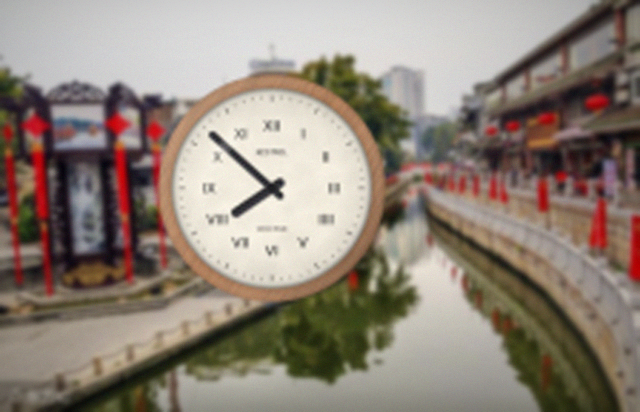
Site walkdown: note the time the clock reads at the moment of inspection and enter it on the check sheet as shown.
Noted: 7:52
